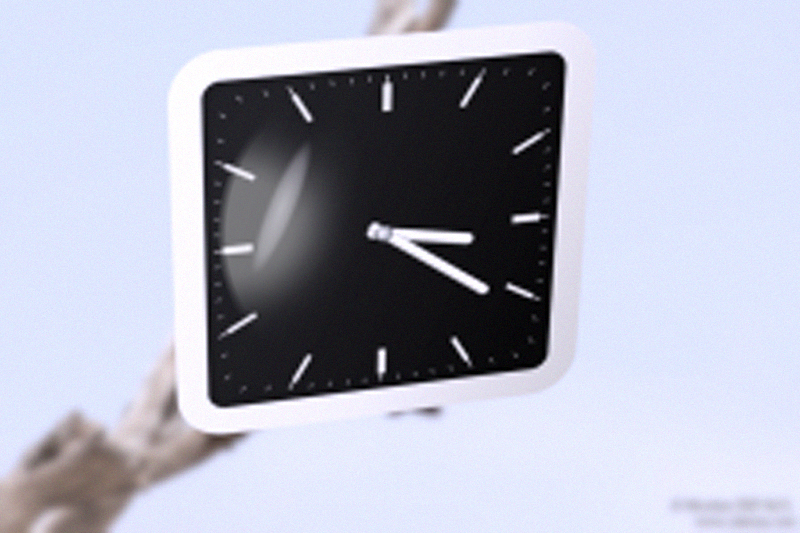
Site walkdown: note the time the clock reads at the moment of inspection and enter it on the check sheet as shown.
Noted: 3:21
